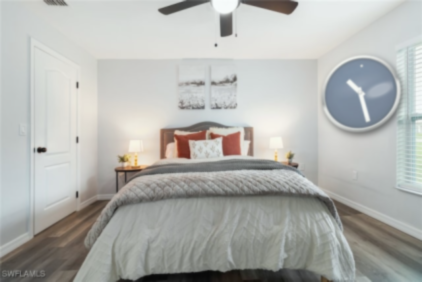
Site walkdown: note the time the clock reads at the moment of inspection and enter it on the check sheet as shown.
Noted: 10:27
